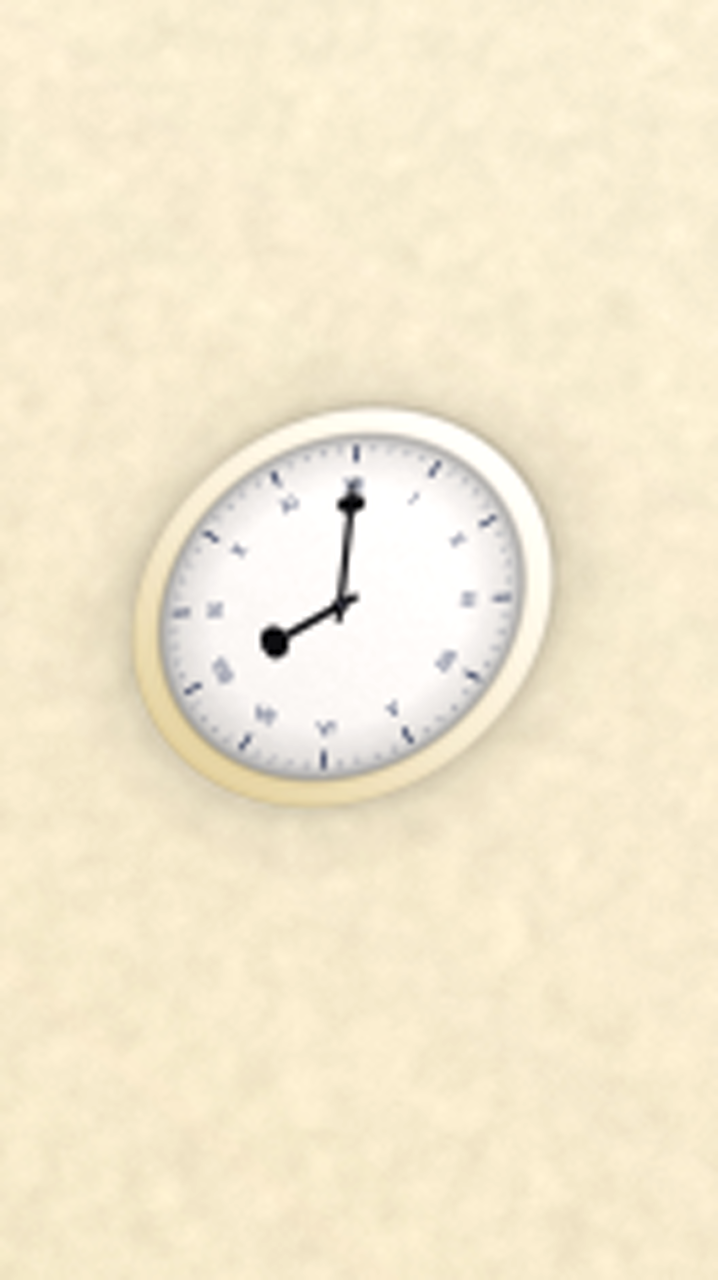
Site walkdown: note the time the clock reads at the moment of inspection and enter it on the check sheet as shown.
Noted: 8:00
